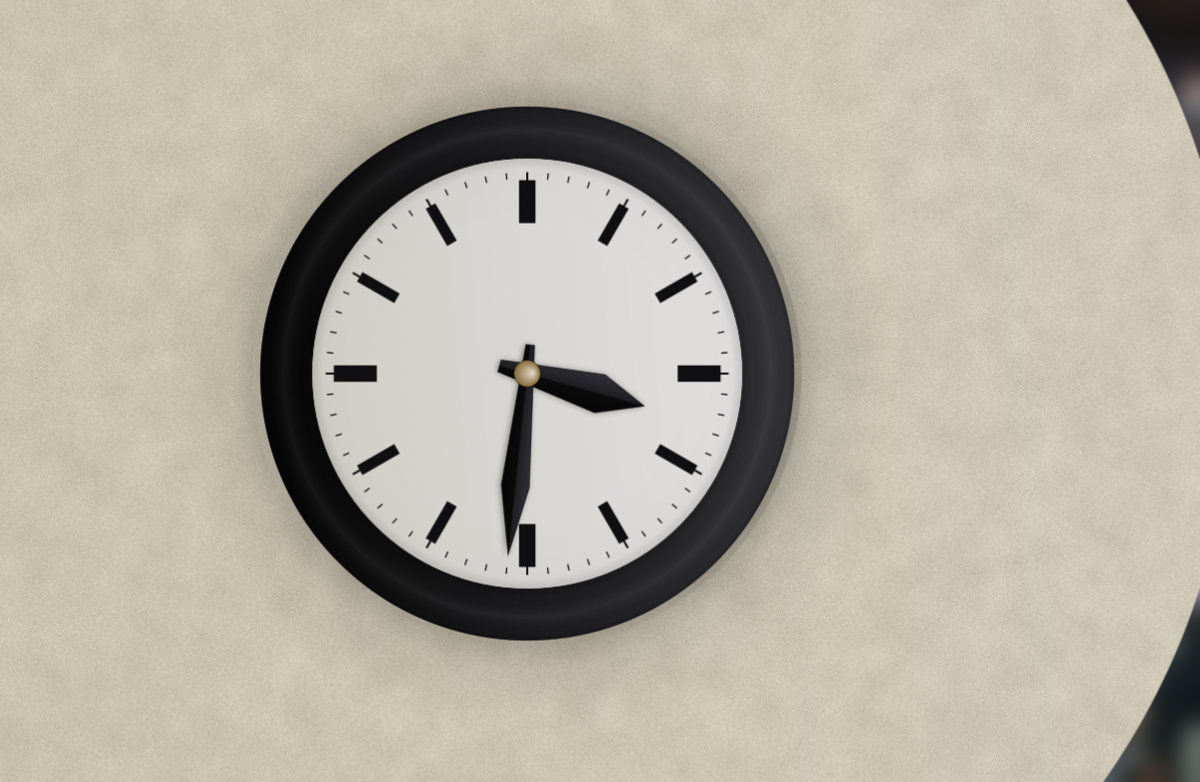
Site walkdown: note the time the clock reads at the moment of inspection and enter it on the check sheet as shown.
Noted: 3:31
